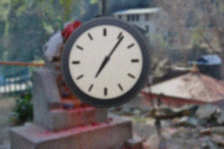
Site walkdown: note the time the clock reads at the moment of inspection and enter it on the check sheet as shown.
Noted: 7:06
